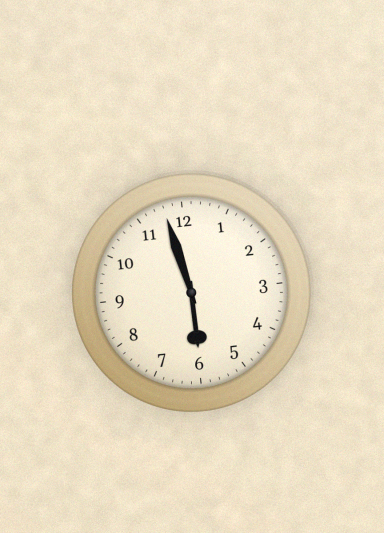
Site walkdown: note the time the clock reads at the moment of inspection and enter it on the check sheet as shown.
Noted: 5:58
